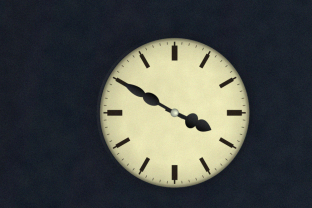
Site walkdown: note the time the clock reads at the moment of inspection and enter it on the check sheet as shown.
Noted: 3:50
